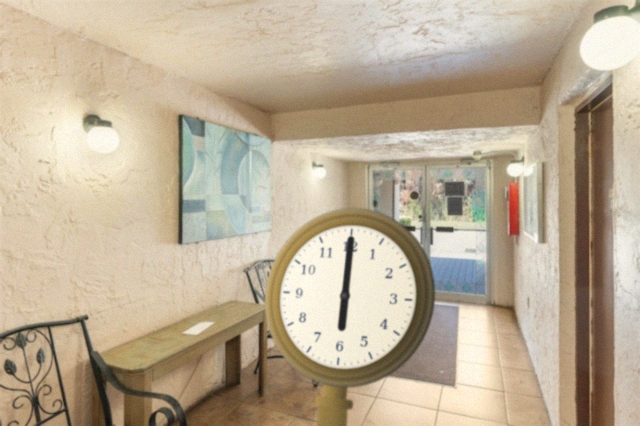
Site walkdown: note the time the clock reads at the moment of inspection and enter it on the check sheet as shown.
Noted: 6:00
